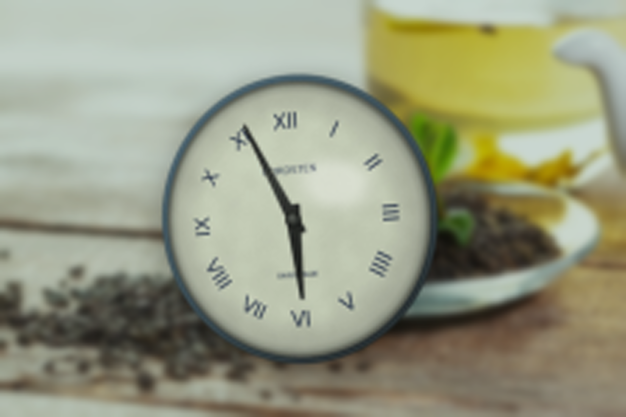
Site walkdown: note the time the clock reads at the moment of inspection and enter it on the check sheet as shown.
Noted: 5:56
